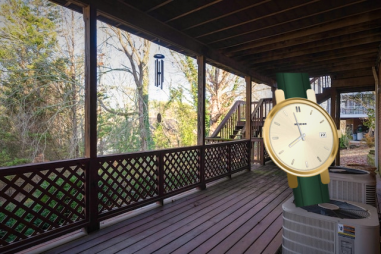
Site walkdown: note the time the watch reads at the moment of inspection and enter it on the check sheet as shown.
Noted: 7:58
